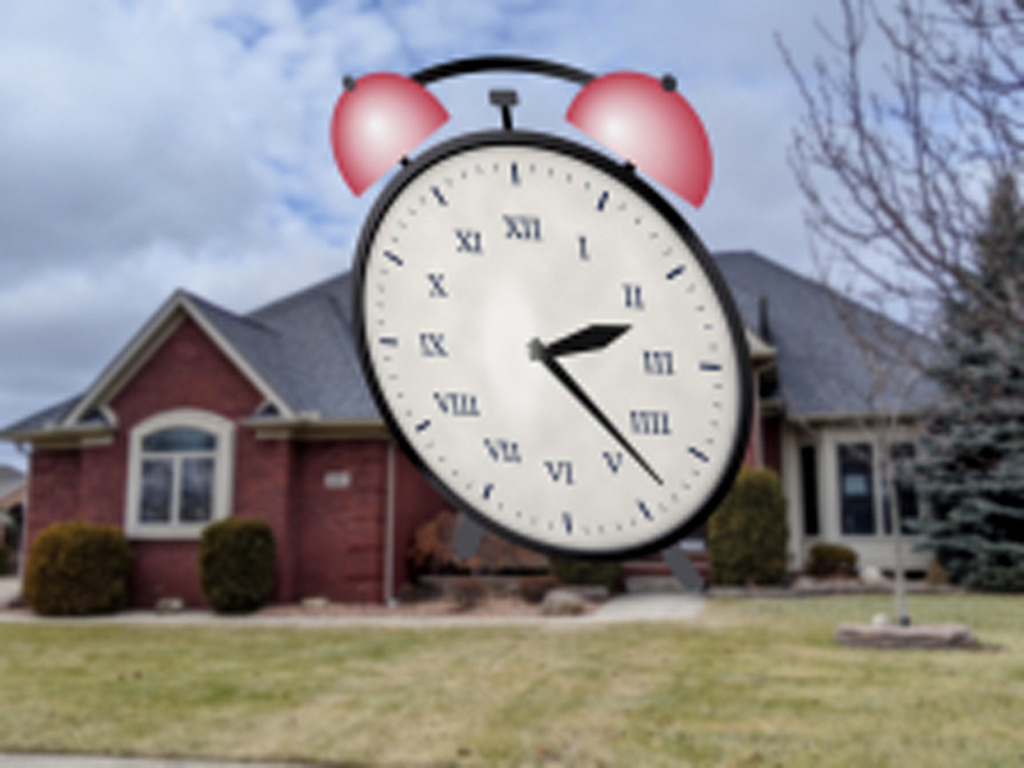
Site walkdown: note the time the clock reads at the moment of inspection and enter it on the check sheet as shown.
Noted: 2:23
